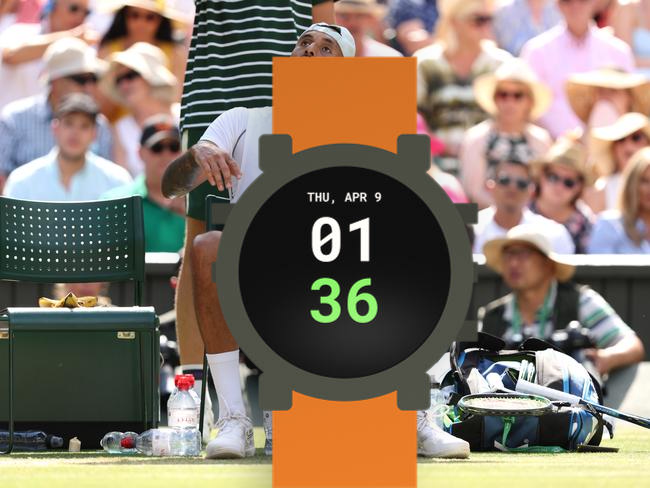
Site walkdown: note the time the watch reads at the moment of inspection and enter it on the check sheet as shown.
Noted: 1:36
